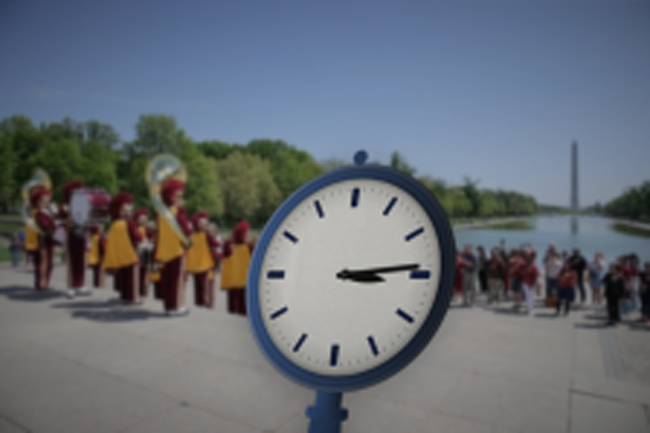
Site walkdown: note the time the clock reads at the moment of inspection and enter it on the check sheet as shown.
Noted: 3:14
